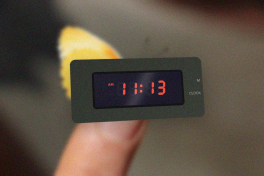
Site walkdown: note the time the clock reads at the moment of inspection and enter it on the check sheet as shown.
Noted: 11:13
